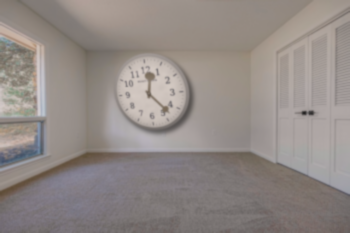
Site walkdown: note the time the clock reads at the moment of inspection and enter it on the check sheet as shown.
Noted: 12:23
